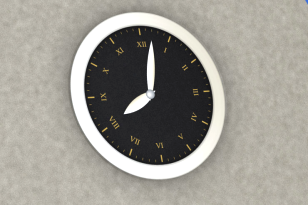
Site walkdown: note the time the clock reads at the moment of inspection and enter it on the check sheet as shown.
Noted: 8:02
